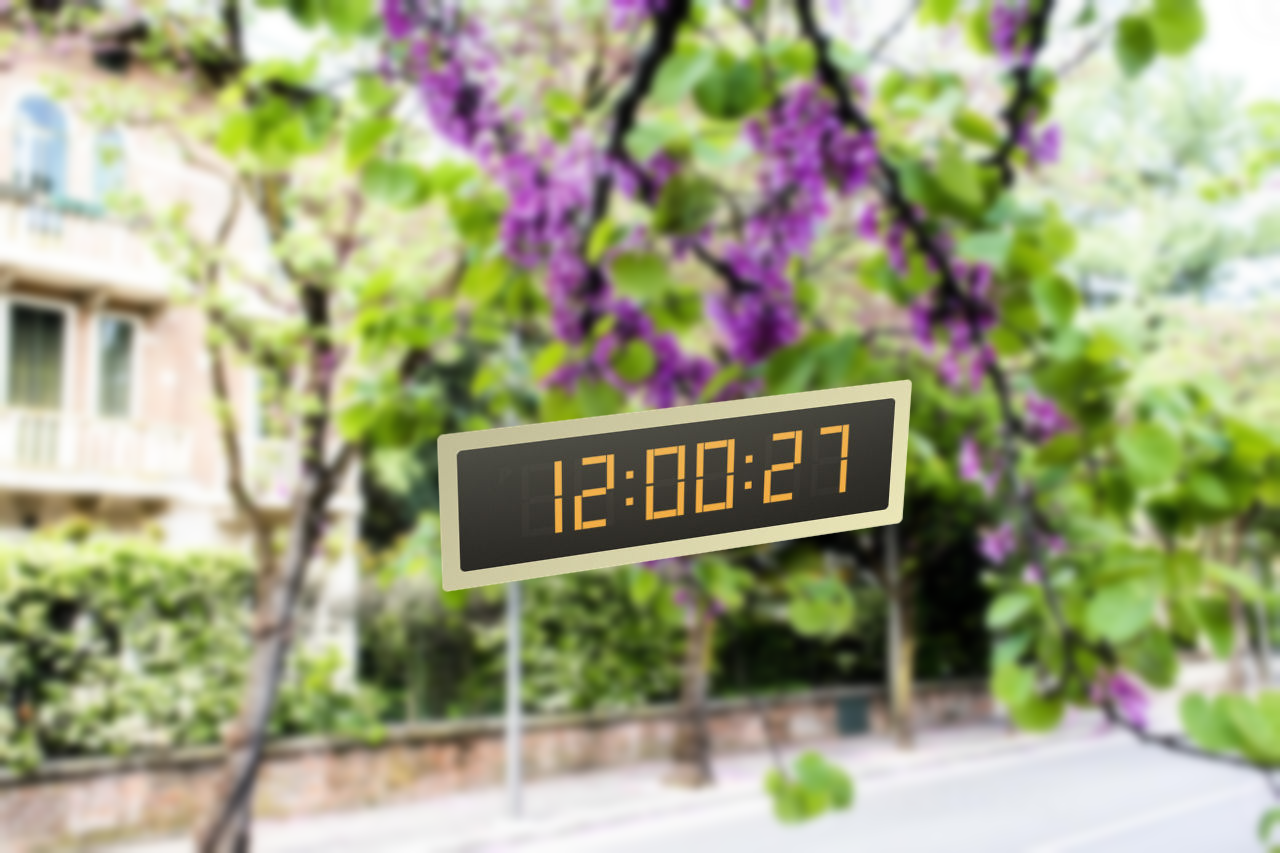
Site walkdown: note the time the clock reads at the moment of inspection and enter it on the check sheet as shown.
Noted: 12:00:27
